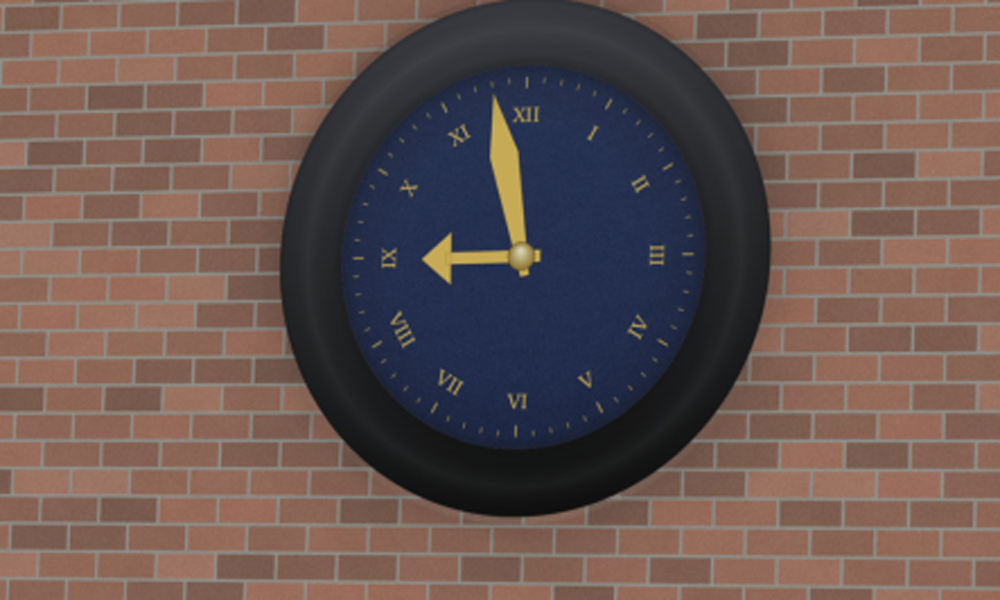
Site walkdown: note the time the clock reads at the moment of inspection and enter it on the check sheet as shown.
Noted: 8:58
